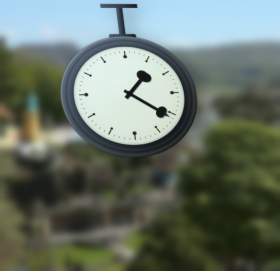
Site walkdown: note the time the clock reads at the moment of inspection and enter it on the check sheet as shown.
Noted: 1:21
